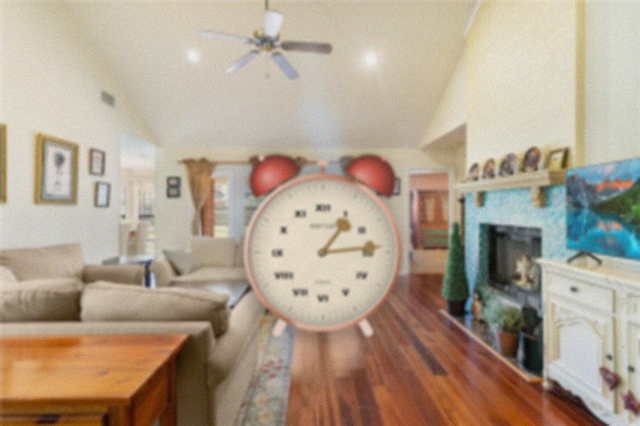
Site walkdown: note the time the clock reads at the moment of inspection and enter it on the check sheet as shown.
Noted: 1:14
